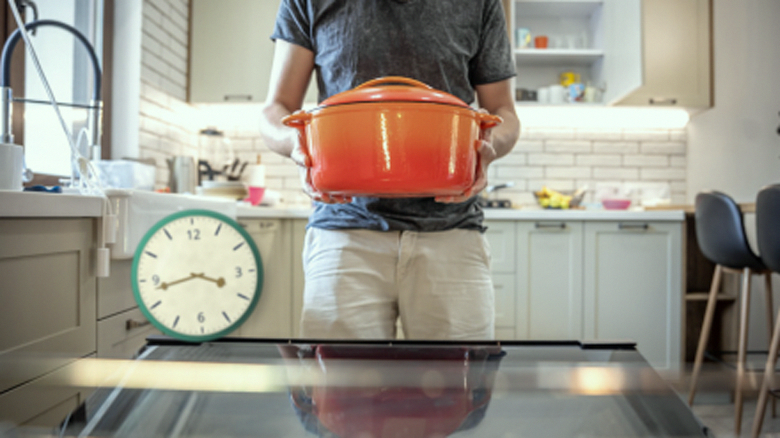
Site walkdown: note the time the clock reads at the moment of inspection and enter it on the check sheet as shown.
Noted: 3:43
